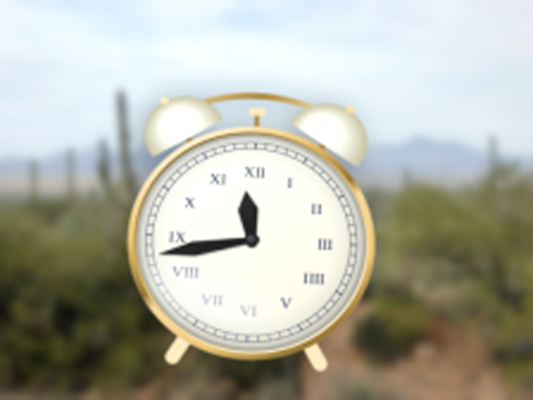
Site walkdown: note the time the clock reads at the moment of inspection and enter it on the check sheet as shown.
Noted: 11:43
